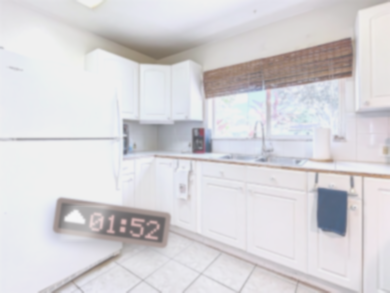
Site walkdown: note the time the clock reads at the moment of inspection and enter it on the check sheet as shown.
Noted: 1:52
